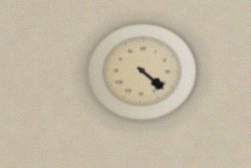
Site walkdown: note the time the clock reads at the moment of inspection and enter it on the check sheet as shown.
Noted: 4:22
